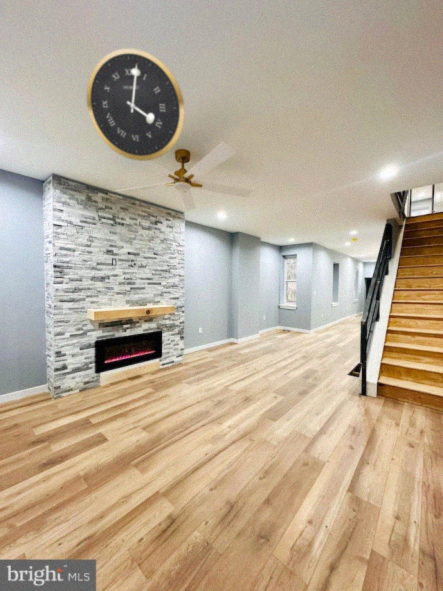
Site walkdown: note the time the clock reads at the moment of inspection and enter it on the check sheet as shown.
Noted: 4:02
